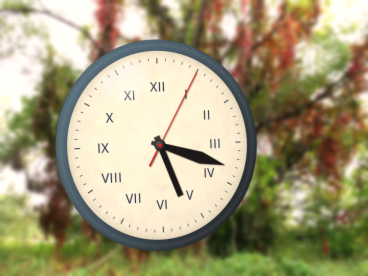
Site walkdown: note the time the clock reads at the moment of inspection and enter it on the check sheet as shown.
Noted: 5:18:05
